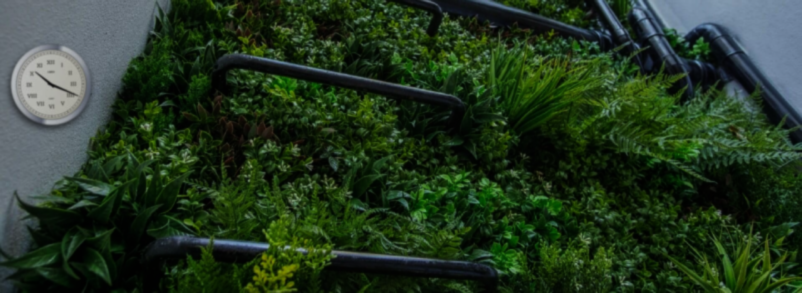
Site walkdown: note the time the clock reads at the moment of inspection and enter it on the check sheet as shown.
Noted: 10:19
